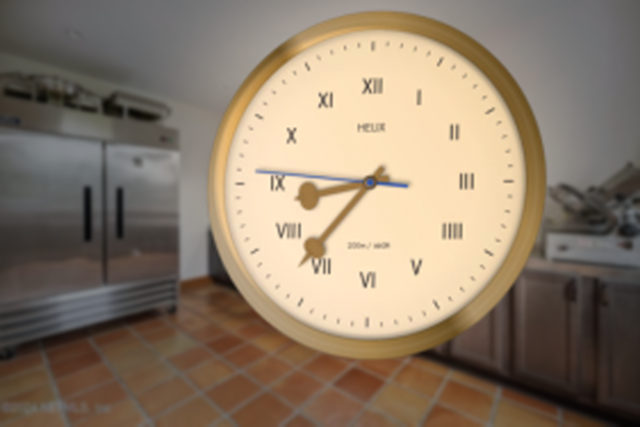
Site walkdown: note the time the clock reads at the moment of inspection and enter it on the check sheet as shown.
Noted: 8:36:46
